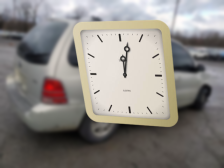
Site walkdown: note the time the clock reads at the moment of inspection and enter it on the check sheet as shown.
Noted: 12:02
